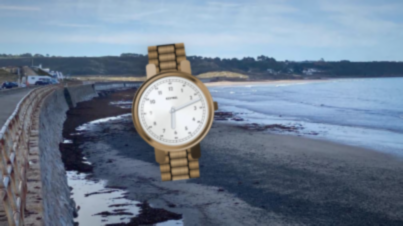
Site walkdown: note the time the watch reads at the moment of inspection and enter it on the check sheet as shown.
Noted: 6:12
